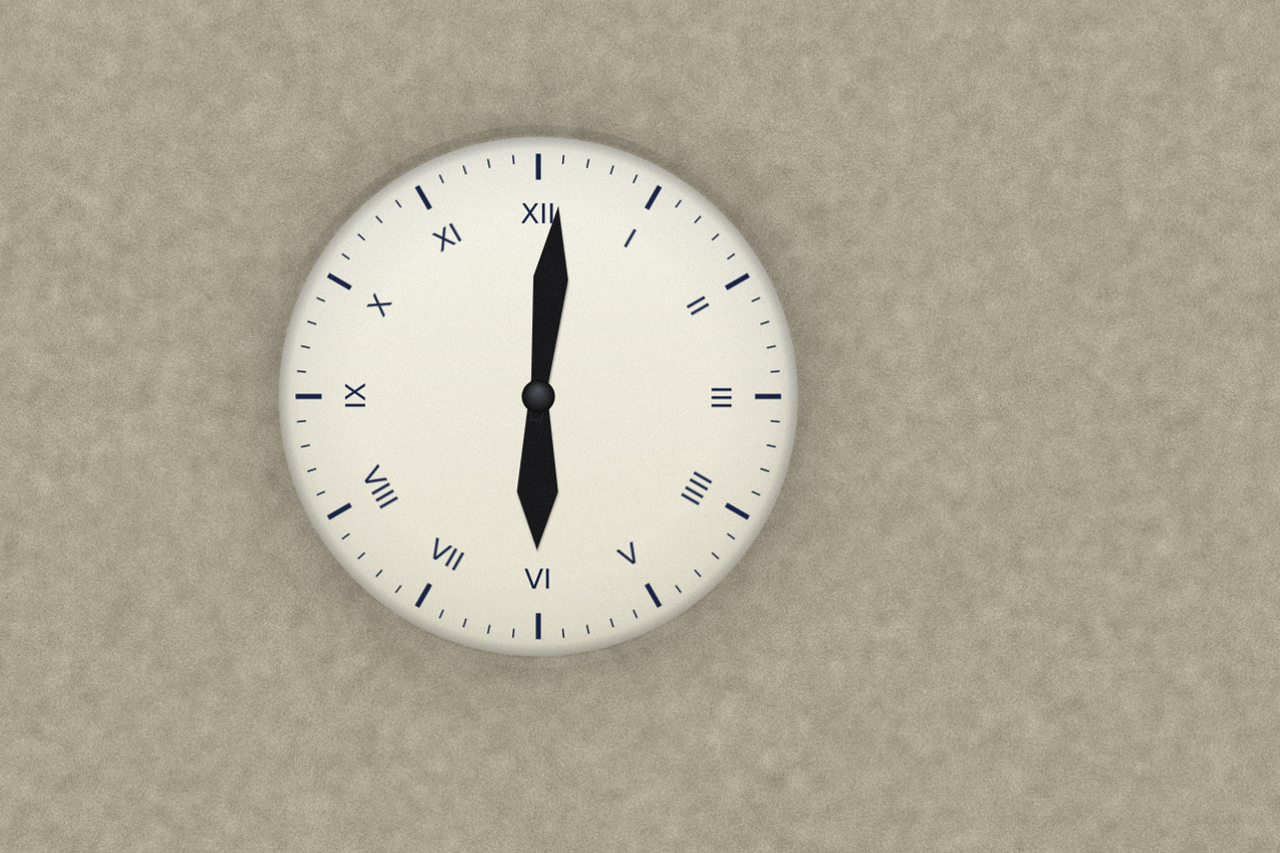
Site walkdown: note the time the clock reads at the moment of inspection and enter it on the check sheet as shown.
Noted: 6:01
